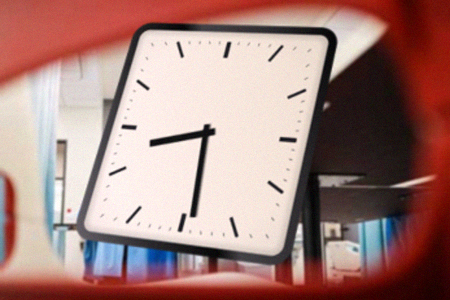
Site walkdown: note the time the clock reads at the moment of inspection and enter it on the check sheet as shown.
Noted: 8:29
